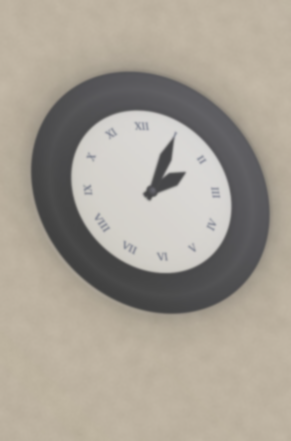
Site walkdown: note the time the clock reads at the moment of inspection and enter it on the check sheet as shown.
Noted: 2:05
